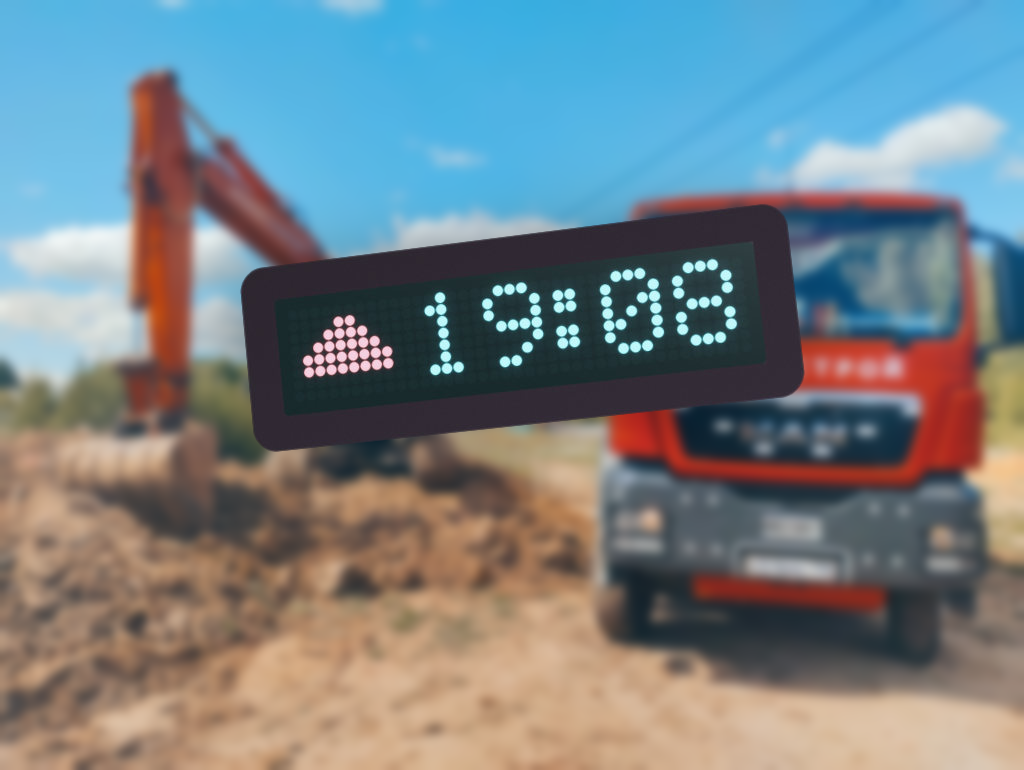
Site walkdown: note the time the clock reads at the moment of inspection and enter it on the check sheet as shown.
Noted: 19:08
